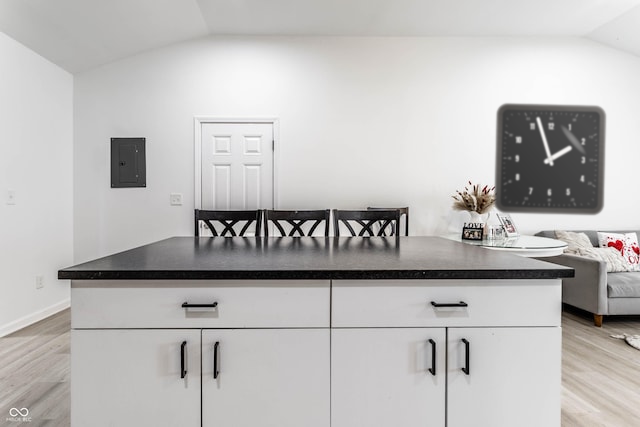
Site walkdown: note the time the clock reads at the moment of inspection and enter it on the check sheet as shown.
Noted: 1:57
